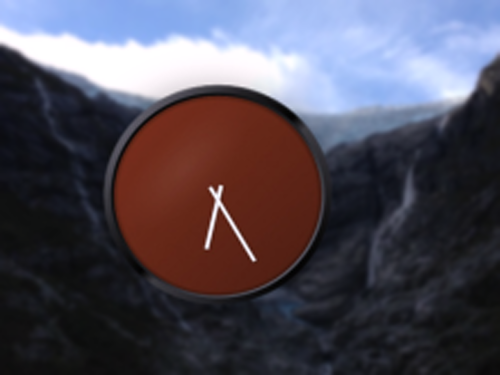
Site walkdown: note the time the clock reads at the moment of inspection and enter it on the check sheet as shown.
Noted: 6:25
